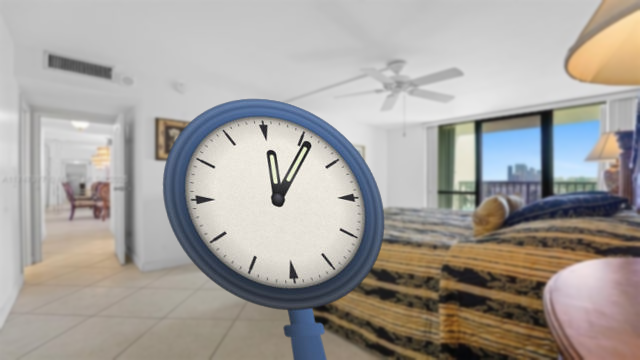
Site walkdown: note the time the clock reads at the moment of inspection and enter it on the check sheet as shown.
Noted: 12:06
